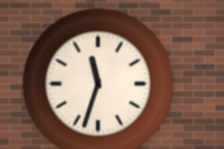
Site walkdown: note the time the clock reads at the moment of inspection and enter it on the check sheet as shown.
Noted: 11:33
